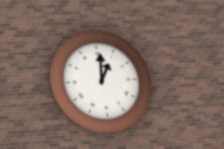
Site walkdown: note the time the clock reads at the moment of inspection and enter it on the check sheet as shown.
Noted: 1:01
